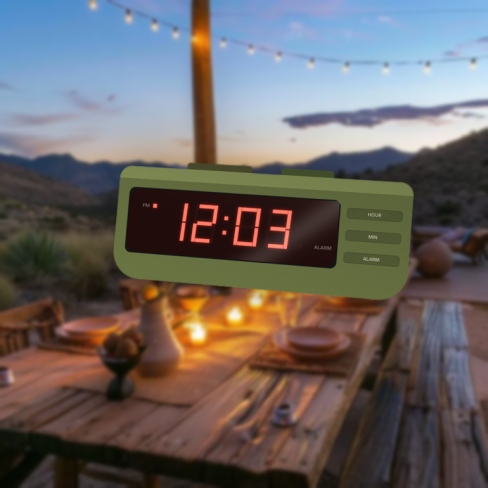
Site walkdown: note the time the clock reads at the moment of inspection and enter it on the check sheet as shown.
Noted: 12:03
